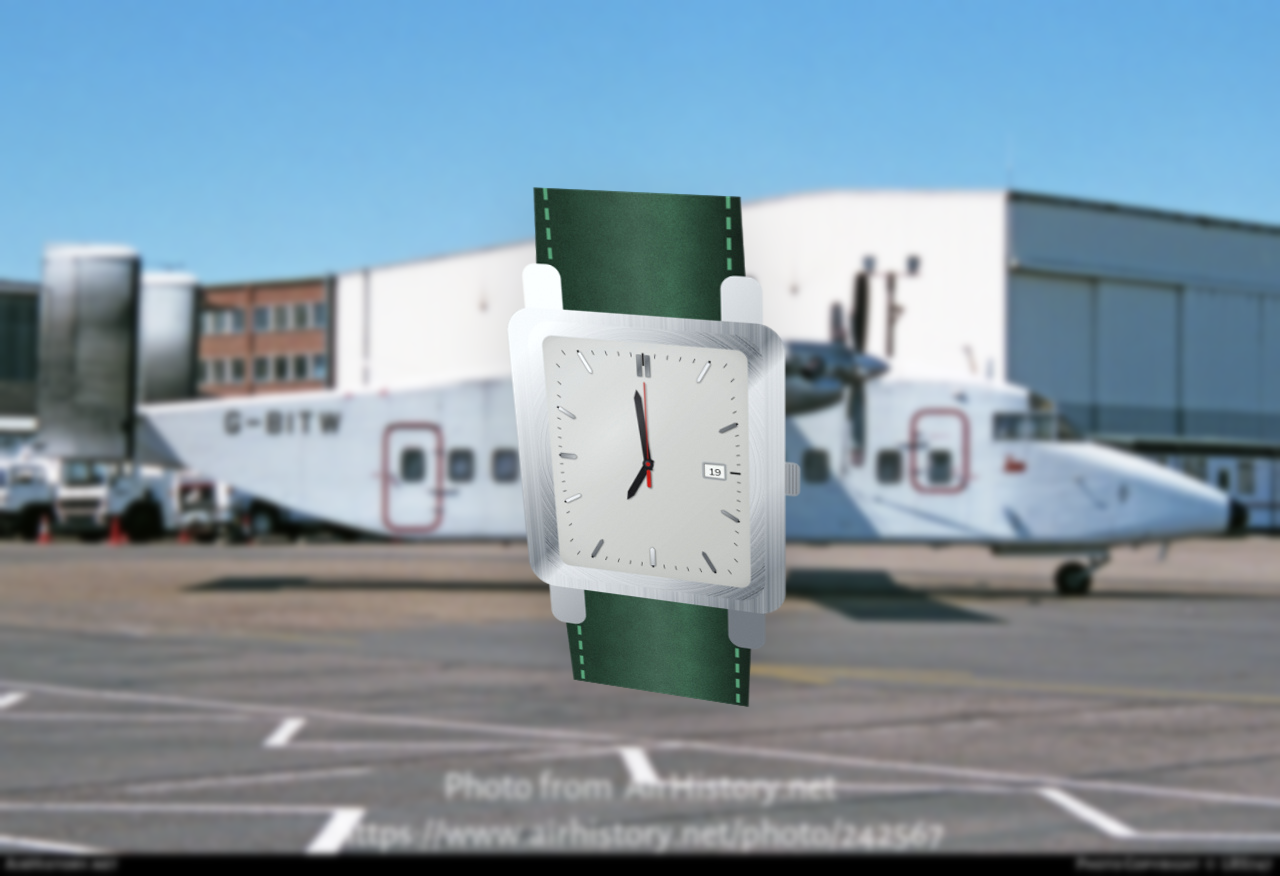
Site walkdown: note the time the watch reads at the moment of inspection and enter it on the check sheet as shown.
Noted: 6:59:00
